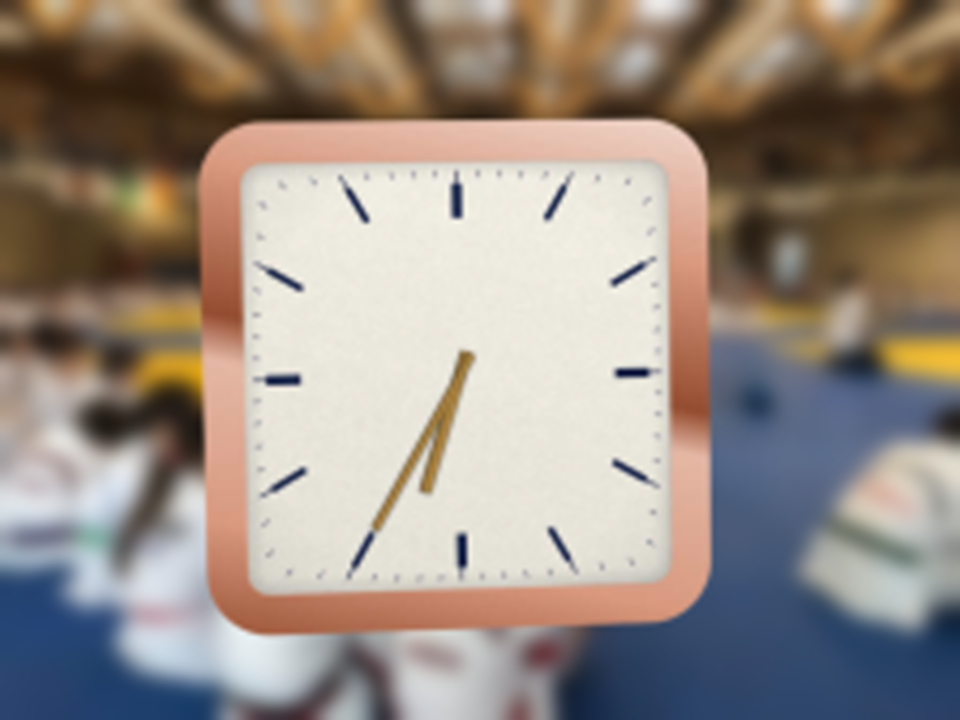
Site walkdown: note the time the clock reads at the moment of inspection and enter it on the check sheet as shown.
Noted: 6:35
